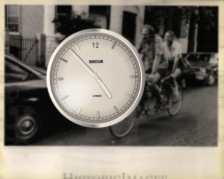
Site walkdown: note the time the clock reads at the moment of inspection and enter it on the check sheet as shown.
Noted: 4:53
